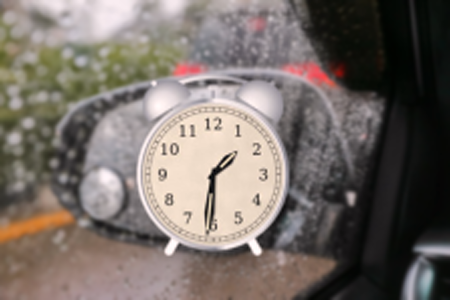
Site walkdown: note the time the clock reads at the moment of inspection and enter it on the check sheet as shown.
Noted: 1:31
